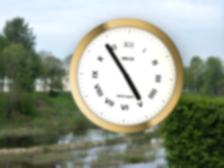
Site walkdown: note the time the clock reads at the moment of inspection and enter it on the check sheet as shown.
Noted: 4:54
